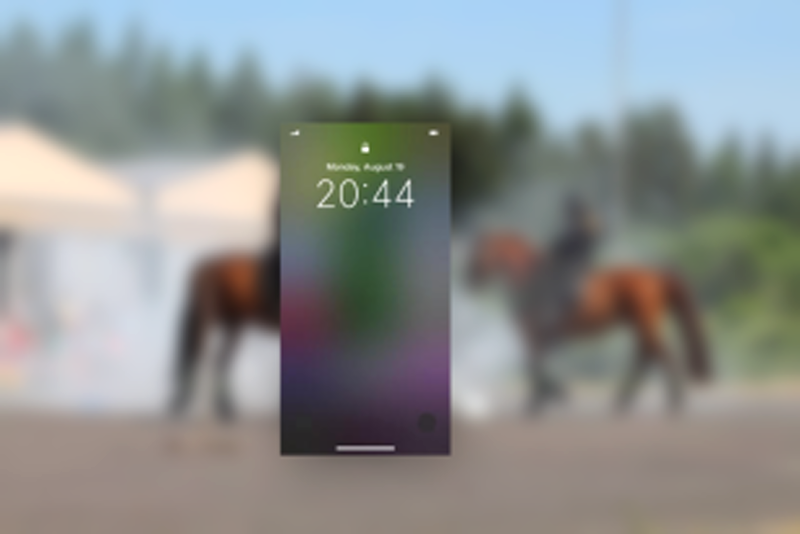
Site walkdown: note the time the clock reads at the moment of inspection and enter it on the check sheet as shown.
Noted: 20:44
